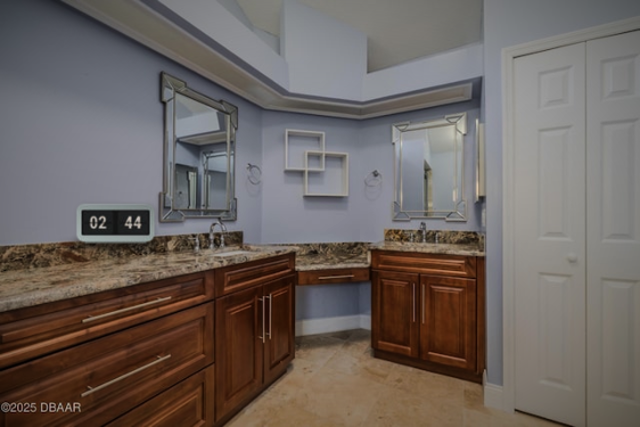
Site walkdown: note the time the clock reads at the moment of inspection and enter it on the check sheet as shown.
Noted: 2:44
